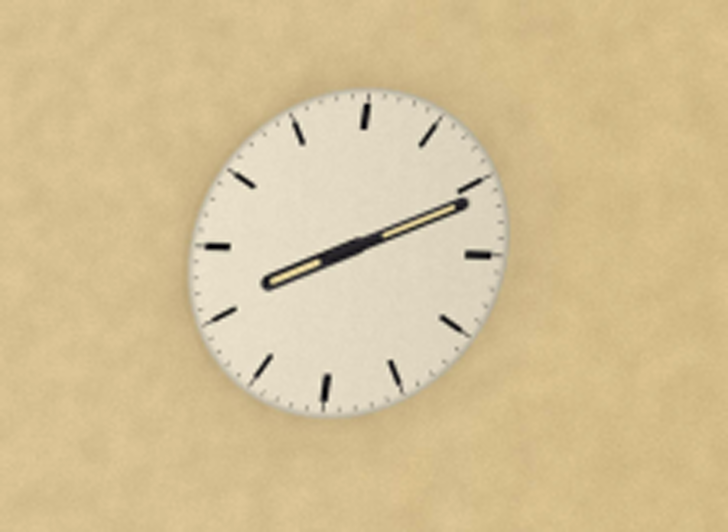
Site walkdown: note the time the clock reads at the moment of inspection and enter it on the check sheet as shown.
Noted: 8:11
